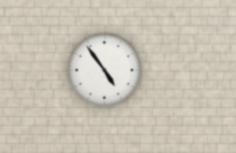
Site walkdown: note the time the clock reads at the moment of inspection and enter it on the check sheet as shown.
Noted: 4:54
